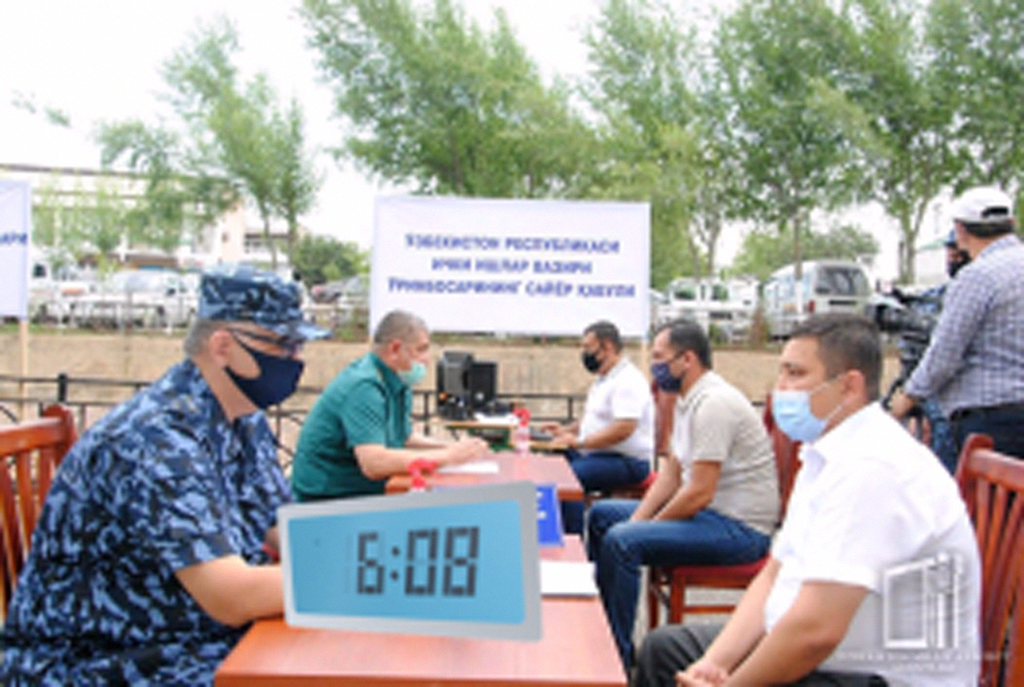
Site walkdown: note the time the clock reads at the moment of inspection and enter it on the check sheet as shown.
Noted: 6:08
